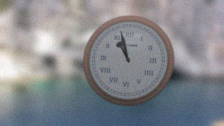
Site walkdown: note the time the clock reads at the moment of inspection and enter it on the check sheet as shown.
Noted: 10:57
